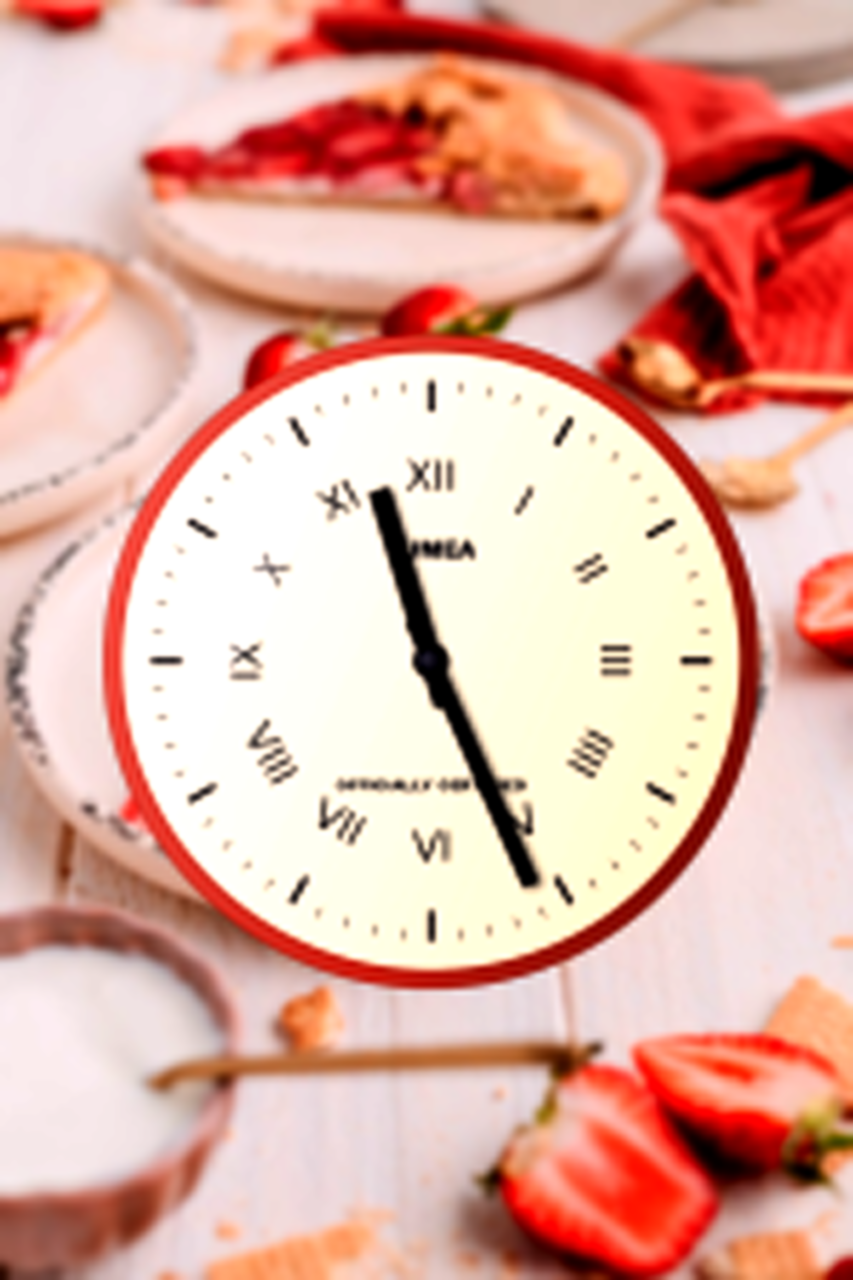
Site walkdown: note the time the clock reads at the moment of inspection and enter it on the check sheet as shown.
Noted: 11:26
